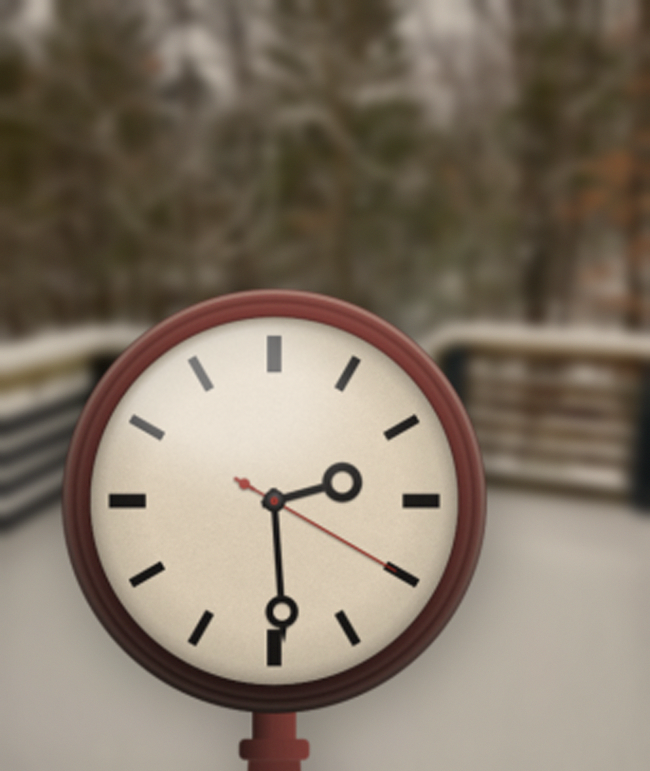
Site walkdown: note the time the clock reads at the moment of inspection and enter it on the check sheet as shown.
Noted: 2:29:20
